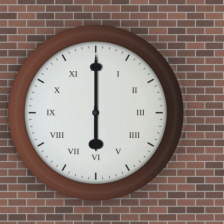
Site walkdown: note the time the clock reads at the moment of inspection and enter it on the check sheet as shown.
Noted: 6:00
